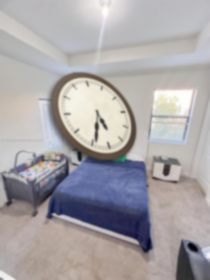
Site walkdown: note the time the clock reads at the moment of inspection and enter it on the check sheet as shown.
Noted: 5:34
